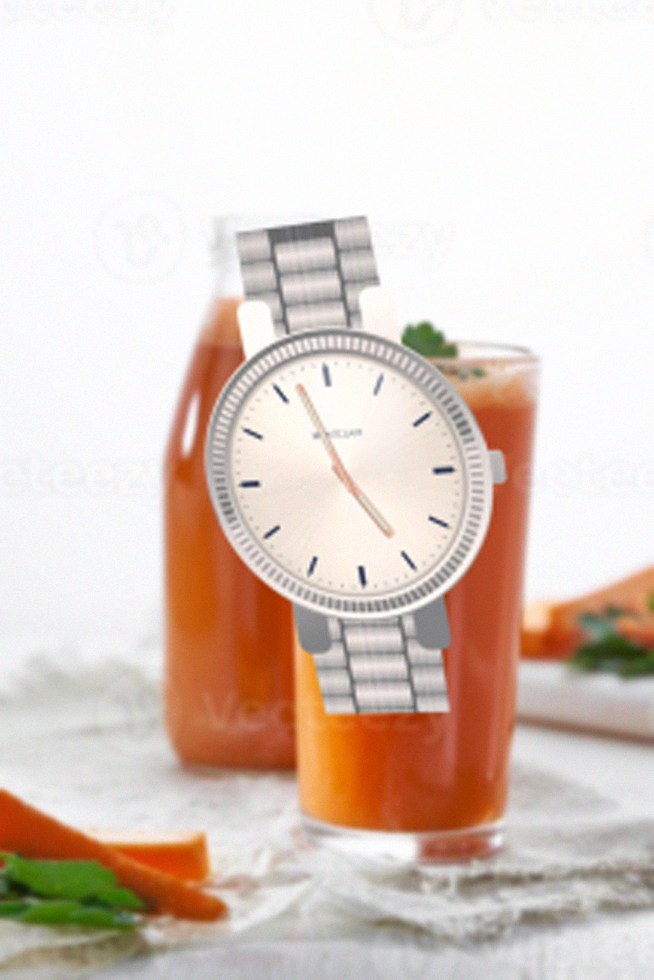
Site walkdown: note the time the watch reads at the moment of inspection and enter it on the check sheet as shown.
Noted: 4:57
